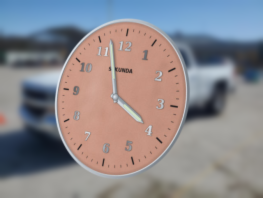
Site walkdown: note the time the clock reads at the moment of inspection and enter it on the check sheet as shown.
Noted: 3:57
